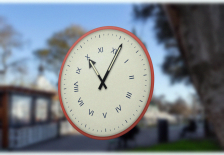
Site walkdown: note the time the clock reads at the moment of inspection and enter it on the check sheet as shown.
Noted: 10:01
